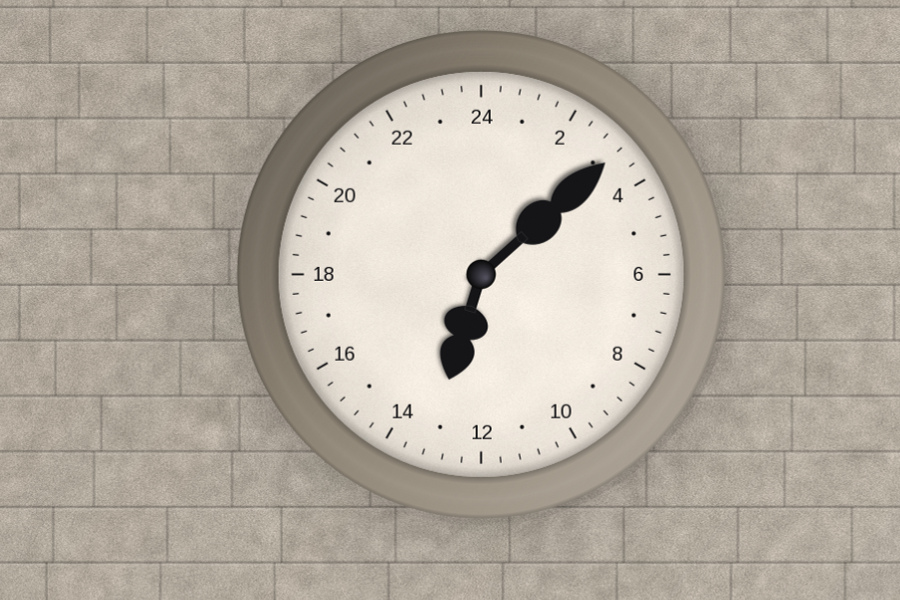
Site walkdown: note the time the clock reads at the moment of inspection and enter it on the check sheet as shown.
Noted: 13:08
